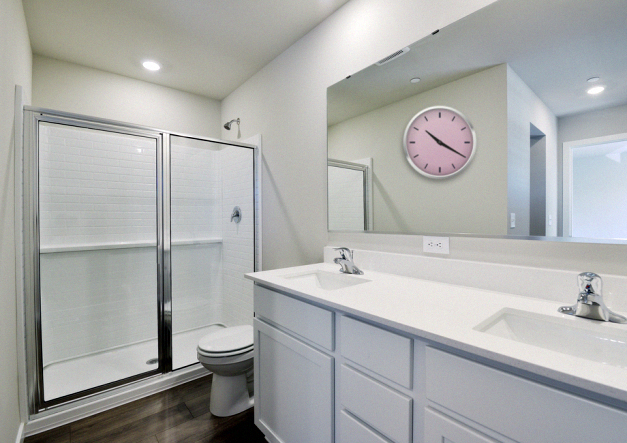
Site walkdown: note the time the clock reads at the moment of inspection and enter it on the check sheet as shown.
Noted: 10:20
